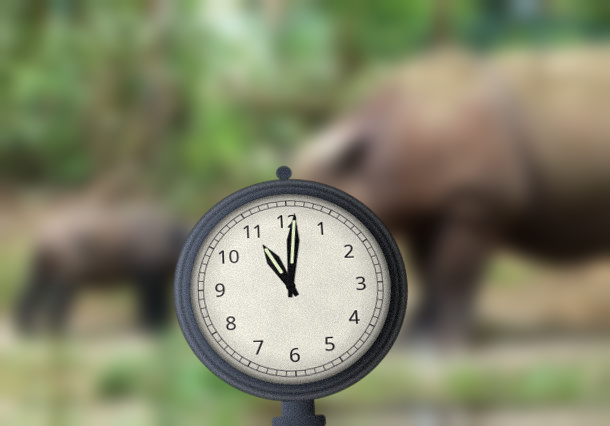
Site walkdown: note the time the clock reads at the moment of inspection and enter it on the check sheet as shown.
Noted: 11:01
